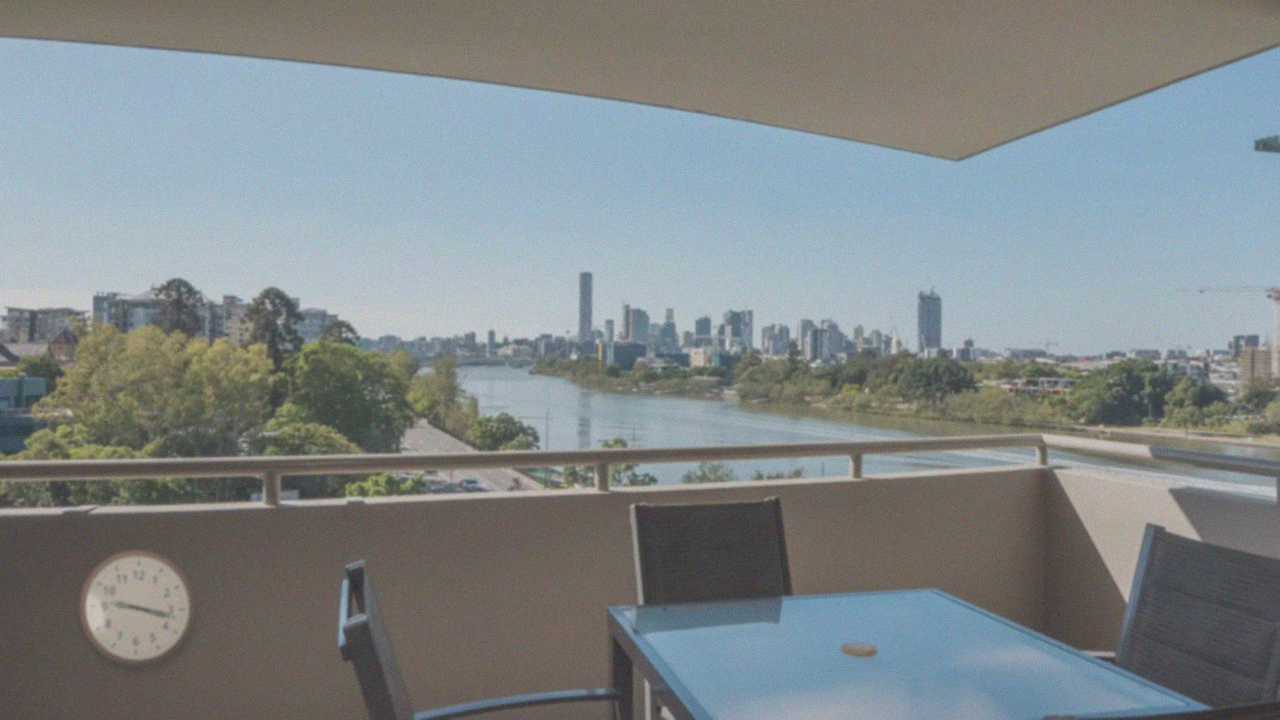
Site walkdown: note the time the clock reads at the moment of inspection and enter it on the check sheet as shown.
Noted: 9:17
